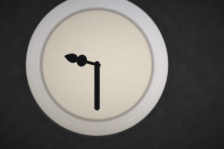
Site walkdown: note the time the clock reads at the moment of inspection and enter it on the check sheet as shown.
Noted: 9:30
